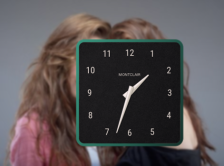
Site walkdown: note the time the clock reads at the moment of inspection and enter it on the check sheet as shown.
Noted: 1:33
